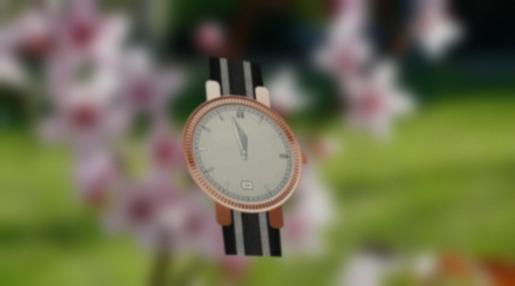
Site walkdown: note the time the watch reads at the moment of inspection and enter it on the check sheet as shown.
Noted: 11:58
